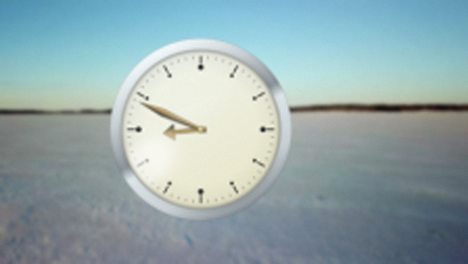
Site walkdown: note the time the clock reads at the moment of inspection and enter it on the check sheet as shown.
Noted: 8:49
